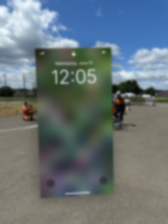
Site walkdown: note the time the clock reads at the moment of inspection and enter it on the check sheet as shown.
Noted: 12:05
